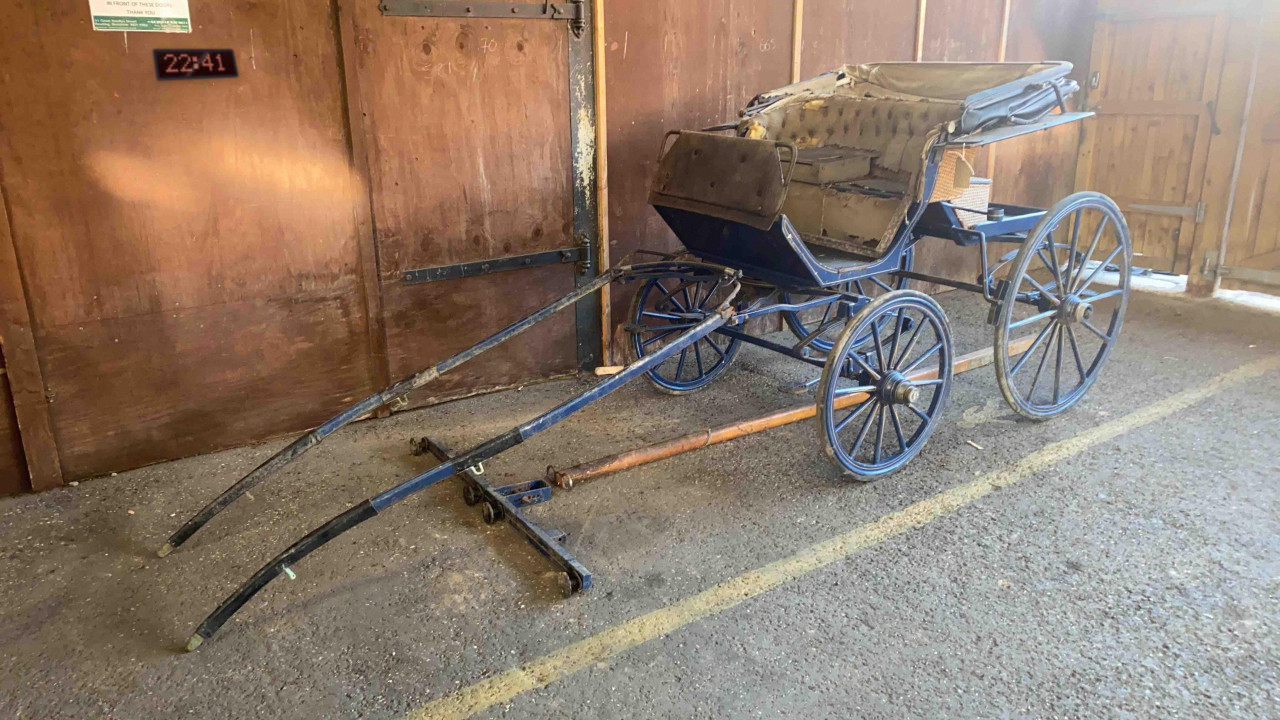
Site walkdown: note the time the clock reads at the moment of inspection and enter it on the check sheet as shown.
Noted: 22:41
